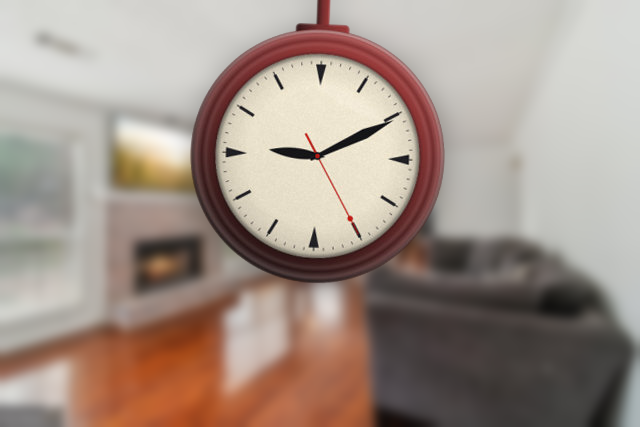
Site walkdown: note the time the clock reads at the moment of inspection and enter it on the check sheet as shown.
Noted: 9:10:25
